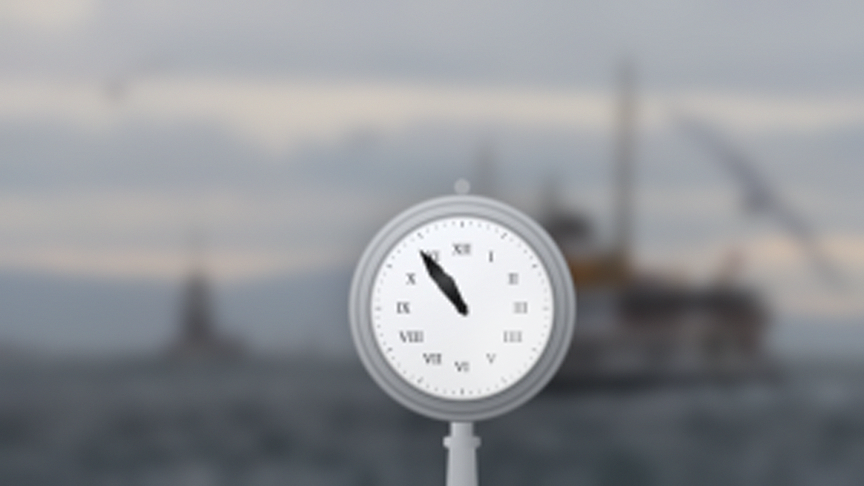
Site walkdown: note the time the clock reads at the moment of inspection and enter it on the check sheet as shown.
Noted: 10:54
